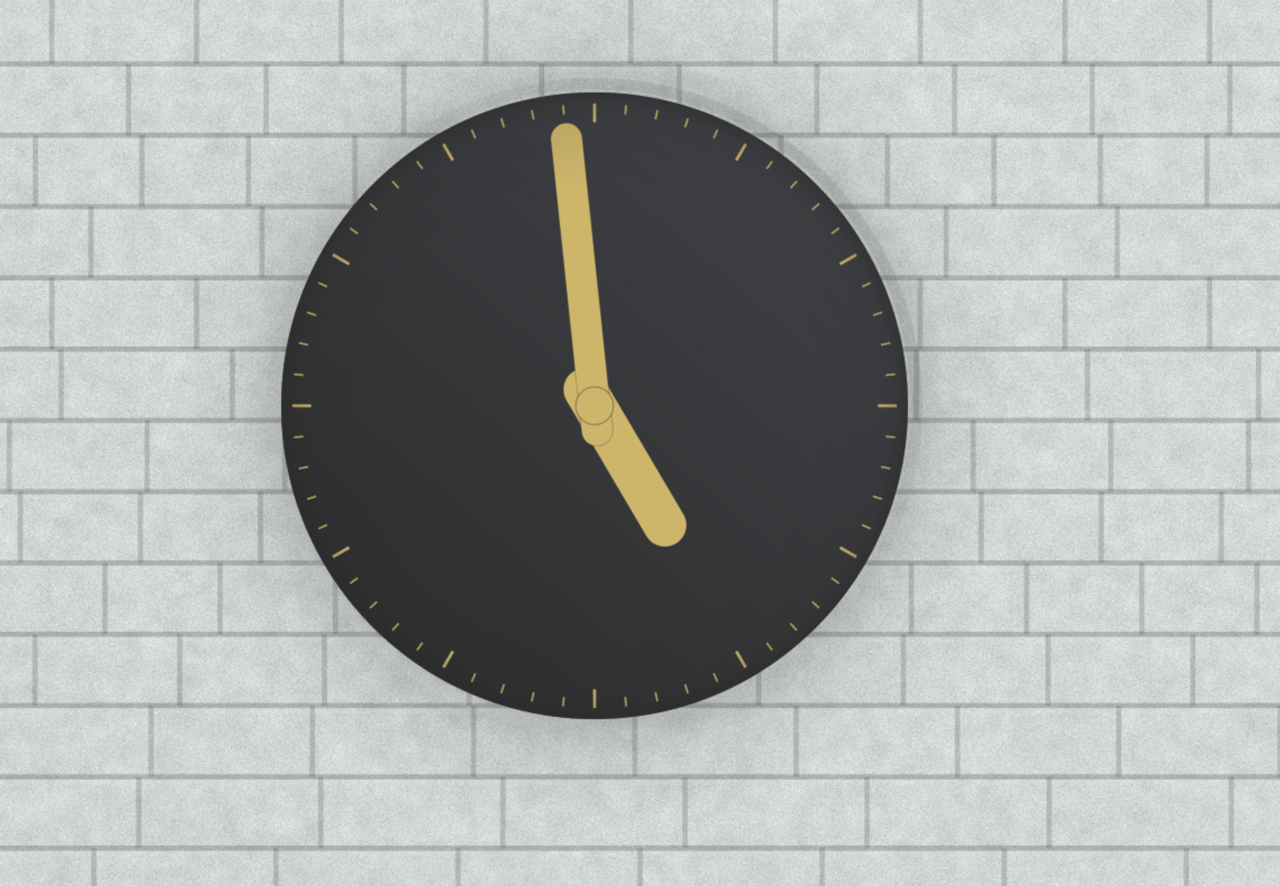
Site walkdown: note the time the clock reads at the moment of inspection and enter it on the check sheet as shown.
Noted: 4:59
